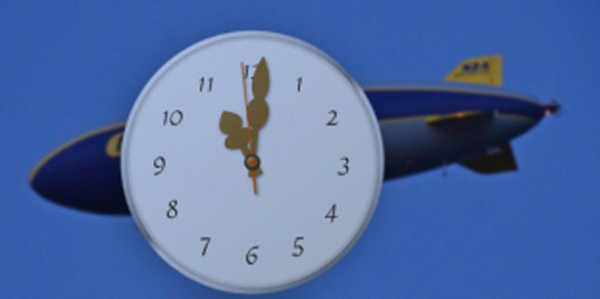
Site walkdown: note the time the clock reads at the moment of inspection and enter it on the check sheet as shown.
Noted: 11:00:59
